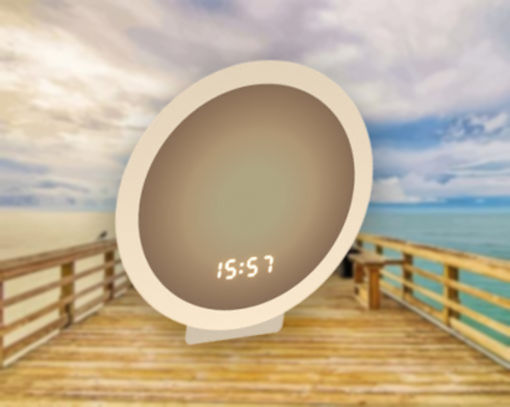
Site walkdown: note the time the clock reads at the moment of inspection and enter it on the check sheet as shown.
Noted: 15:57
